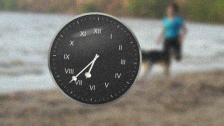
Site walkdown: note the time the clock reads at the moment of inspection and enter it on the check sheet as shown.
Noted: 6:37
